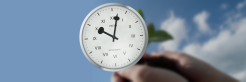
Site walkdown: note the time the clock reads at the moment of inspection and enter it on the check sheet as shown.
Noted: 10:02
